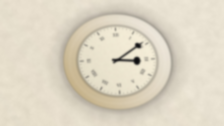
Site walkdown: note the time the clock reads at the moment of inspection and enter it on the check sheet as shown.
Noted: 3:09
